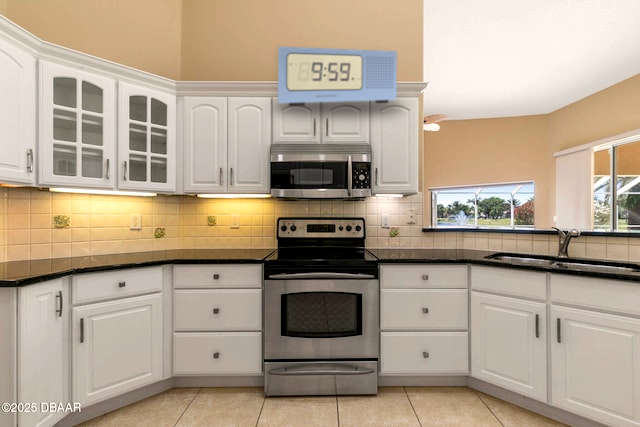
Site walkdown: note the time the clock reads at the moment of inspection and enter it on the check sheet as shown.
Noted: 9:59
